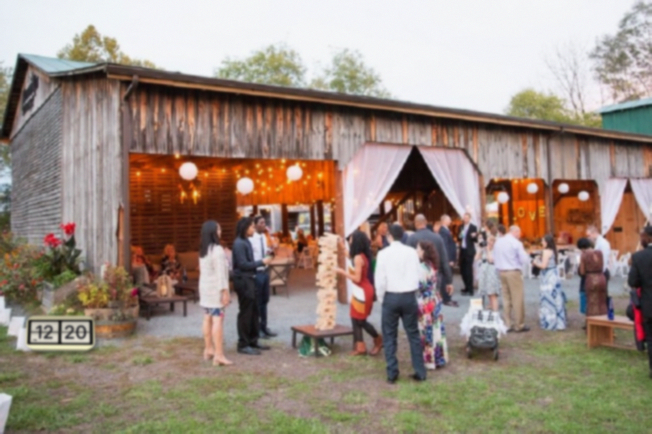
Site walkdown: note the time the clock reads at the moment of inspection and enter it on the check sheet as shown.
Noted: 12:20
